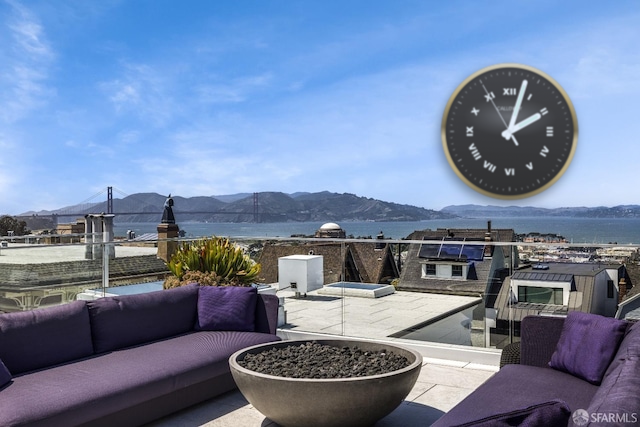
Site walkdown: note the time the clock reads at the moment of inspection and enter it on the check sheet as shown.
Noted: 2:02:55
